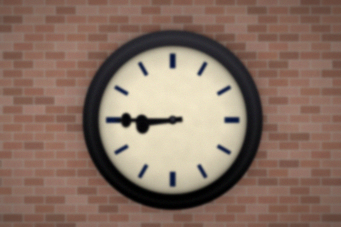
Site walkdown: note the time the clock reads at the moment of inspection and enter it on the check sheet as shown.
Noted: 8:45
